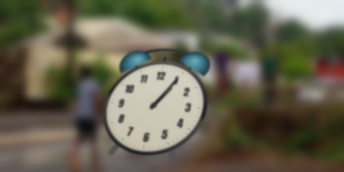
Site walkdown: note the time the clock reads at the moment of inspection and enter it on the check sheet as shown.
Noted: 1:05
